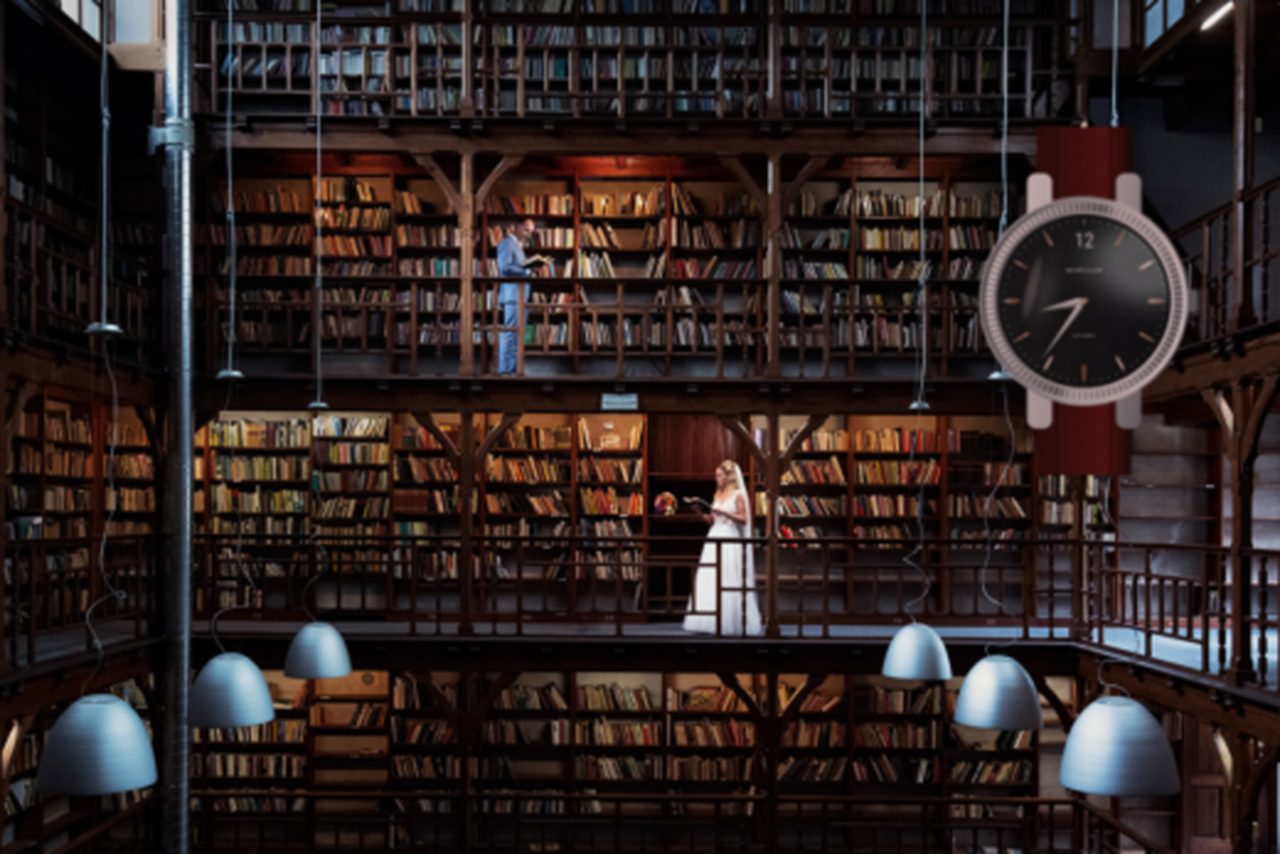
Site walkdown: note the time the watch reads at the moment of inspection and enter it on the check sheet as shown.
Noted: 8:36
